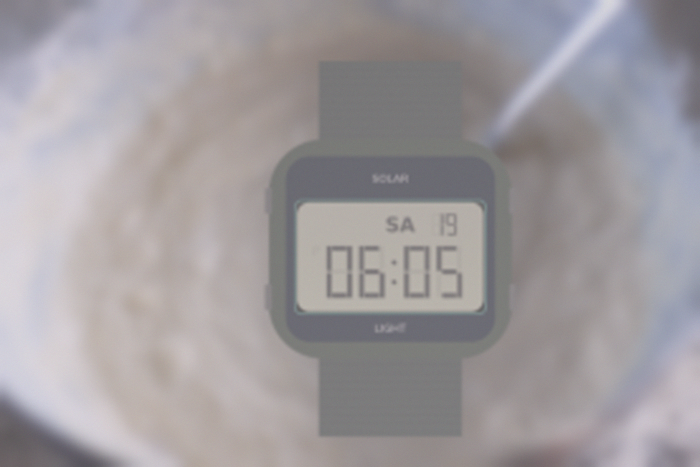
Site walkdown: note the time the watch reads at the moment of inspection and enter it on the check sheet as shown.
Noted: 6:05
